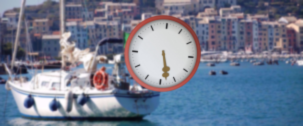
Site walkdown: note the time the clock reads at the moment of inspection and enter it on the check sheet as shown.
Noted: 5:28
